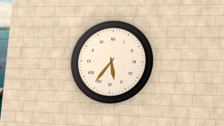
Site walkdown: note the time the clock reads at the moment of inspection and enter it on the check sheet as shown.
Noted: 5:36
